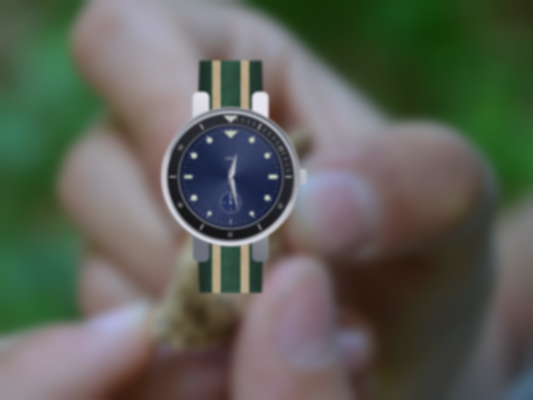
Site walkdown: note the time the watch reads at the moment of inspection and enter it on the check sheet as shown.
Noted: 12:28
